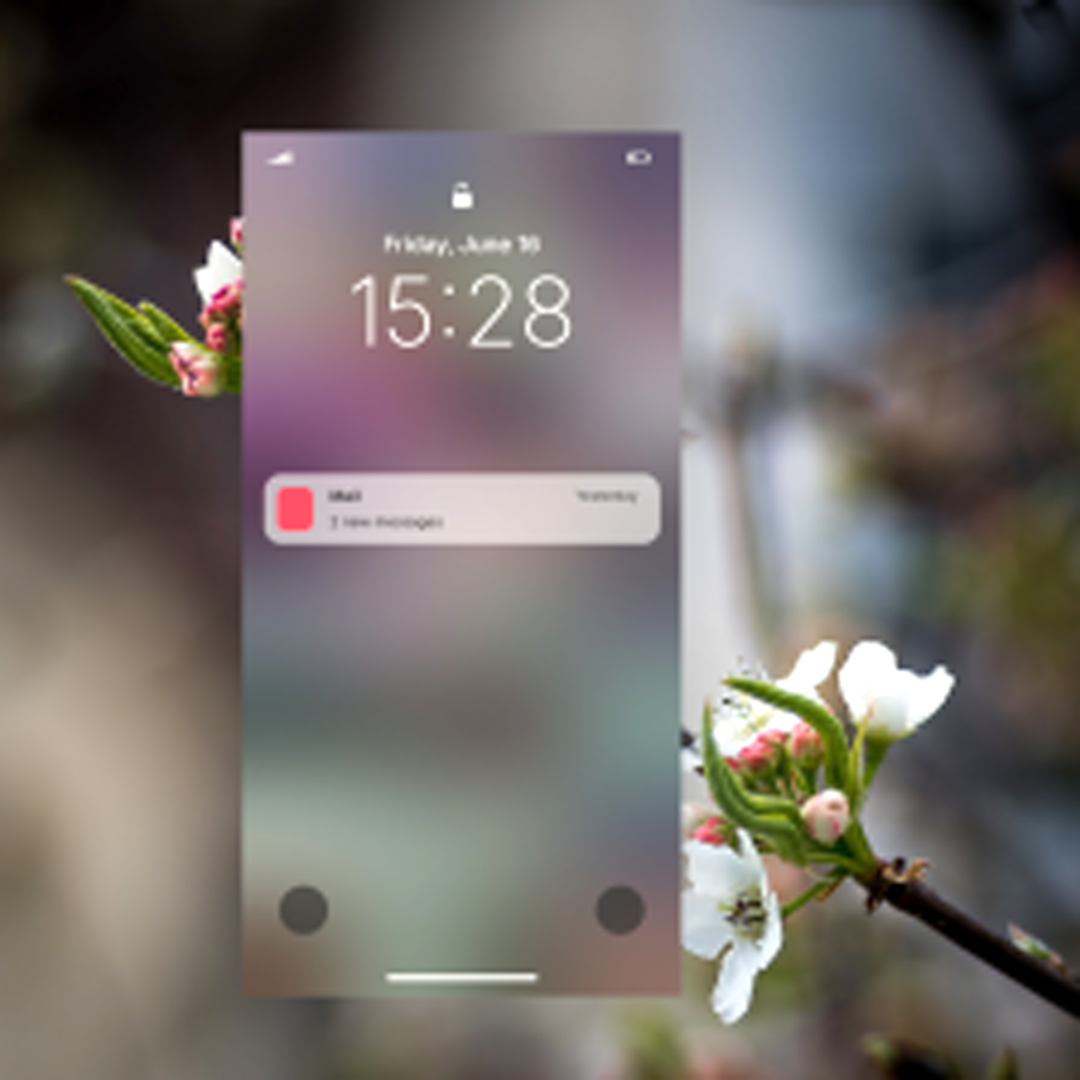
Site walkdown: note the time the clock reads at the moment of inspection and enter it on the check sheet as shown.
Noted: 15:28
